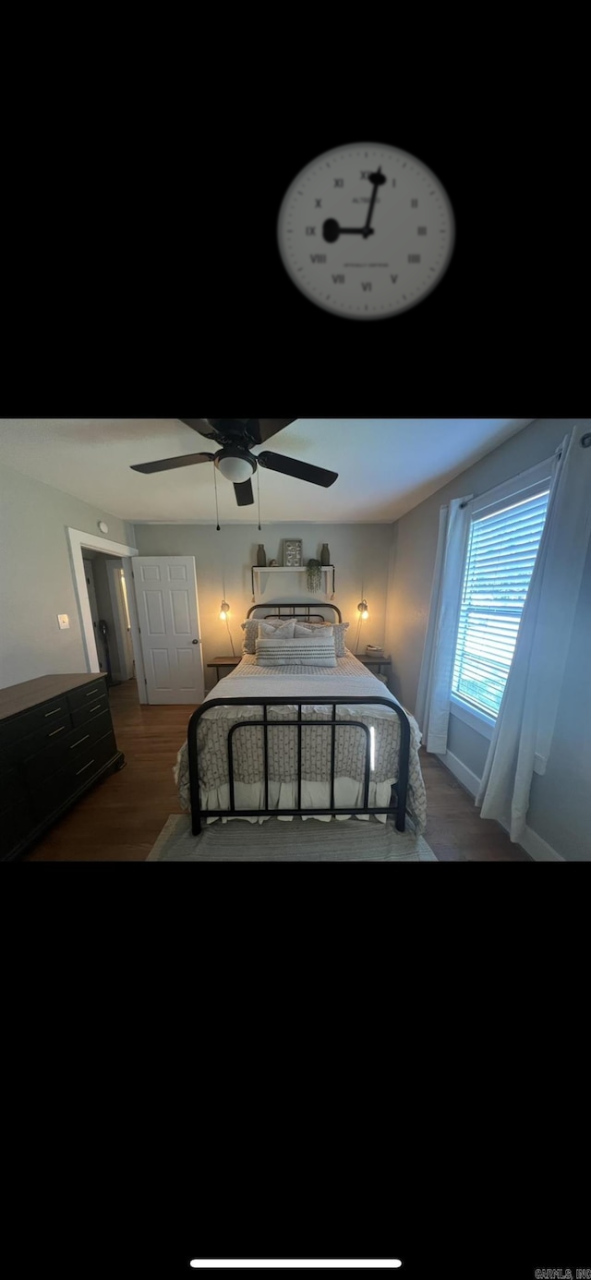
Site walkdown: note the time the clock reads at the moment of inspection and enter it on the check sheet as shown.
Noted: 9:02
